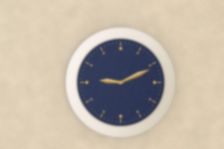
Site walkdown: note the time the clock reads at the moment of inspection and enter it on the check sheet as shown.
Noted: 9:11
